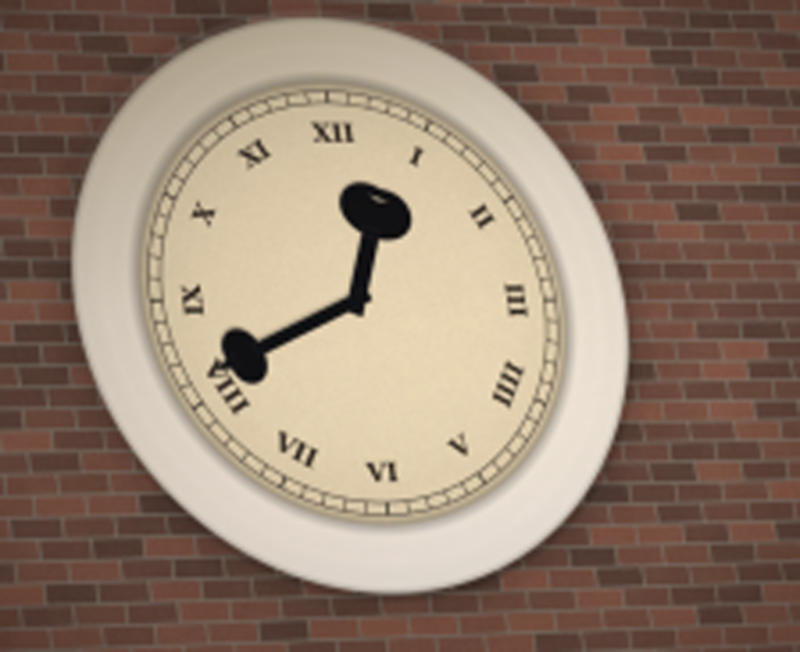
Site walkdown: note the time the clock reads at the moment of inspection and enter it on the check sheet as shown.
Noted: 12:41
